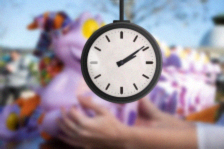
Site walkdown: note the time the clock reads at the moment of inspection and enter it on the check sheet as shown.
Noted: 2:09
